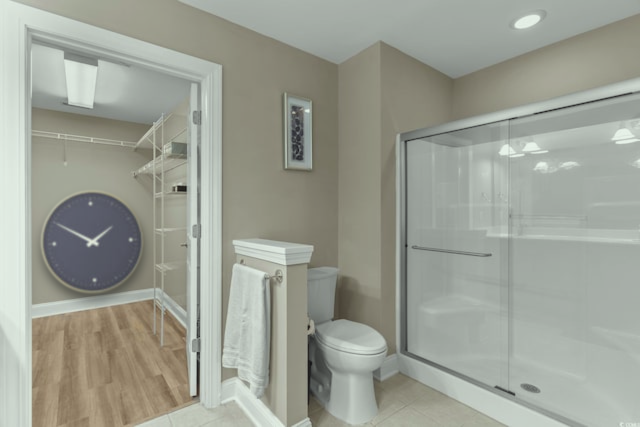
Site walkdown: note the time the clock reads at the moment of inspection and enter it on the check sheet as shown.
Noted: 1:50
